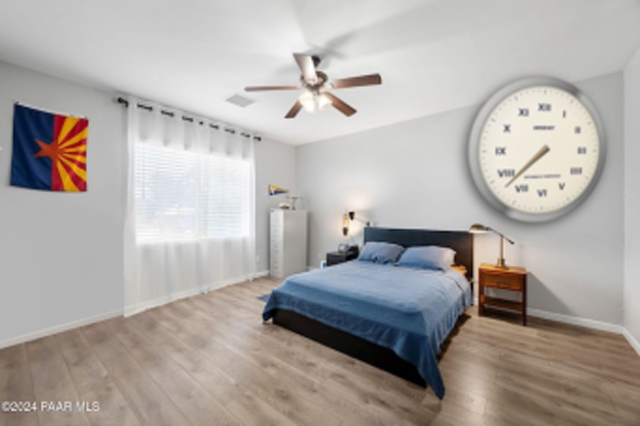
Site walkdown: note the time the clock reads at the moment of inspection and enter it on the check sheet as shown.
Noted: 7:38
